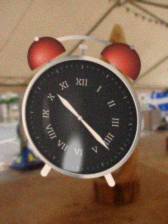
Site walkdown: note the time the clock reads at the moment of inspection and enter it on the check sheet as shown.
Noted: 10:22
